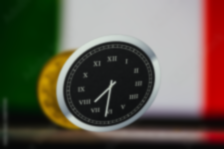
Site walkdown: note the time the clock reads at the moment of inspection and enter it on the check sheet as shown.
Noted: 7:31
